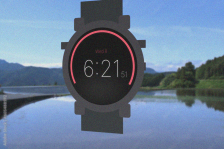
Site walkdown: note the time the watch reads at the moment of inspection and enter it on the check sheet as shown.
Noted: 6:21:51
